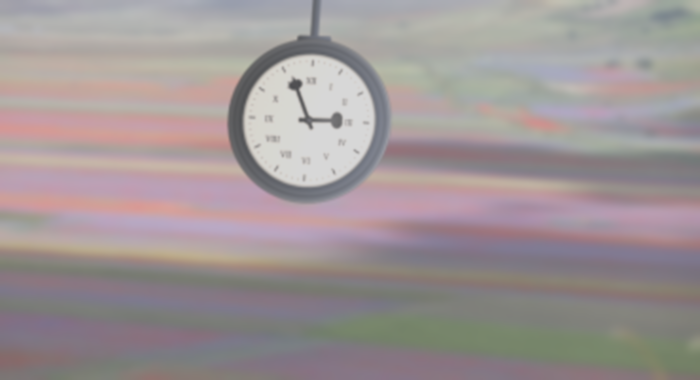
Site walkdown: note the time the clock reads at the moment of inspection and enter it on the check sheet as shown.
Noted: 2:56
